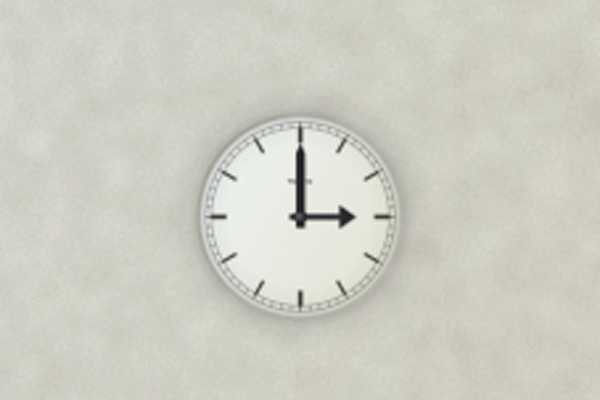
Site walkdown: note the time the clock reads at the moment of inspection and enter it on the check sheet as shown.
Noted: 3:00
